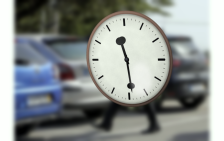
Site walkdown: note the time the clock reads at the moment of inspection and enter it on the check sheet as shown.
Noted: 11:29
